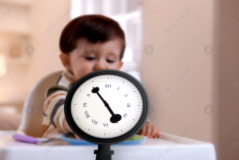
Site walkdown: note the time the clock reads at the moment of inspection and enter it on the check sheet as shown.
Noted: 4:54
